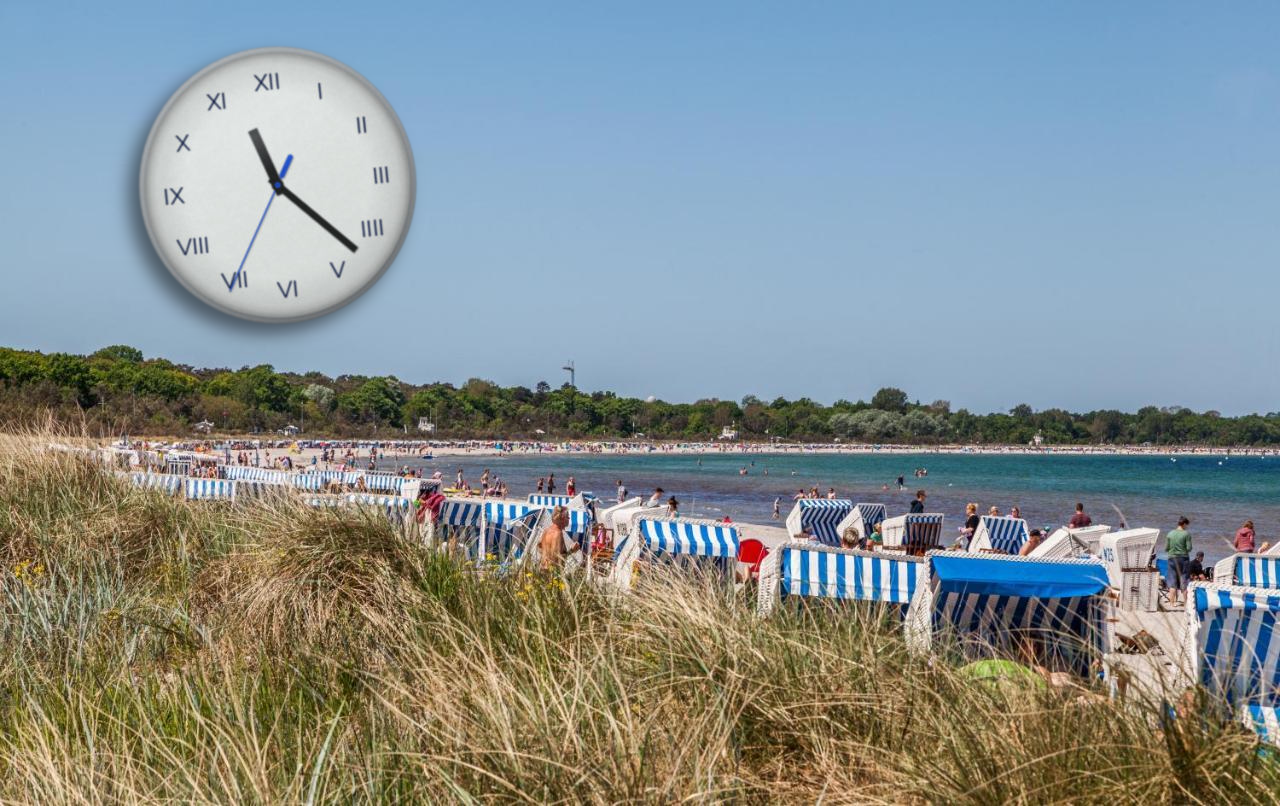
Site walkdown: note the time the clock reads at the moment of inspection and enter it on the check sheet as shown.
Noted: 11:22:35
